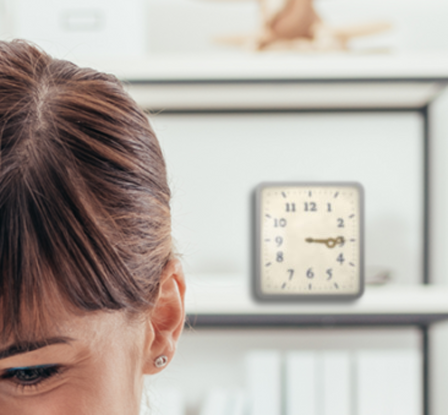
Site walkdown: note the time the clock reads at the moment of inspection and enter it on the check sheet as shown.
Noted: 3:15
